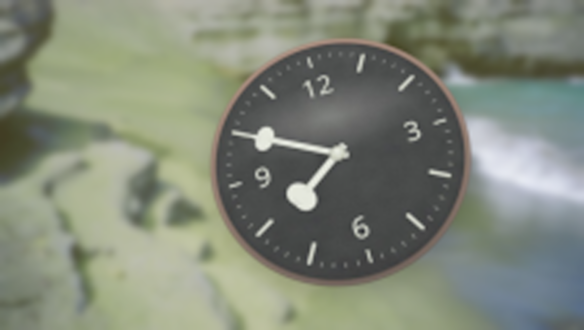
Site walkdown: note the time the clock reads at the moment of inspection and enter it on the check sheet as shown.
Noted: 7:50
